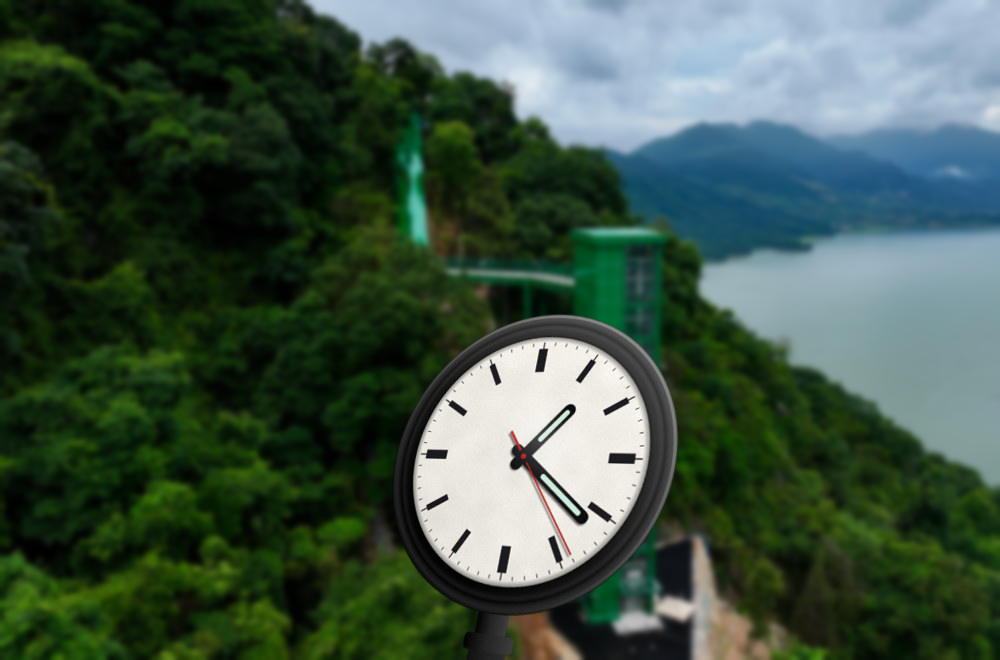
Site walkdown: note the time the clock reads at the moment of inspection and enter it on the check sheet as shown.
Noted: 1:21:24
